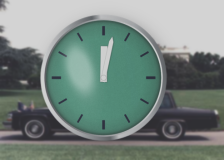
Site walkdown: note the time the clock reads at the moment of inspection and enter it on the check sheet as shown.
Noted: 12:02
